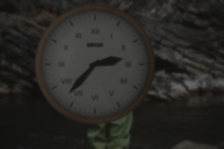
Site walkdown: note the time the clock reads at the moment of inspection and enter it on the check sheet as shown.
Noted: 2:37
